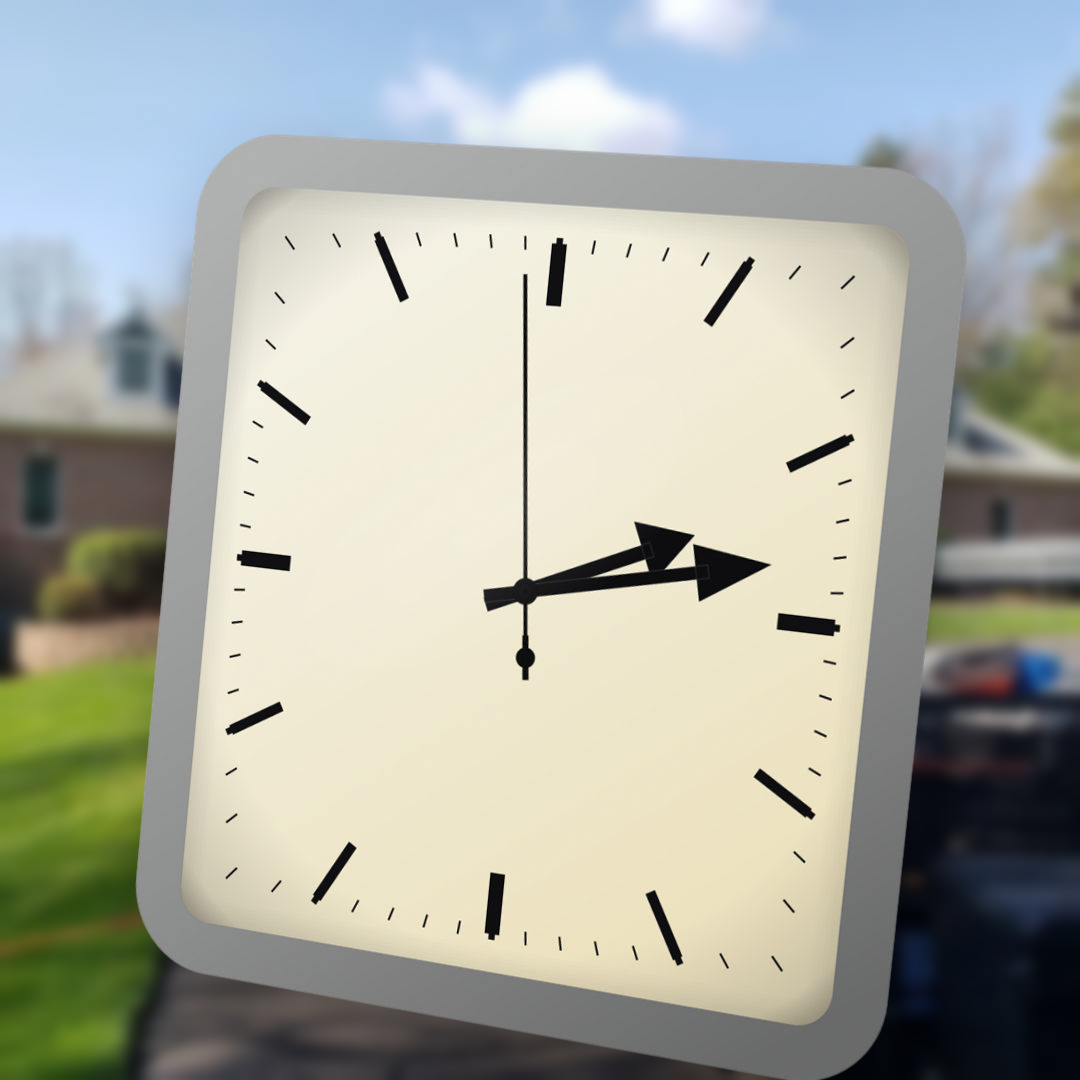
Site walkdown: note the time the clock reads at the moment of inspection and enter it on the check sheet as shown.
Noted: 2:12:59
